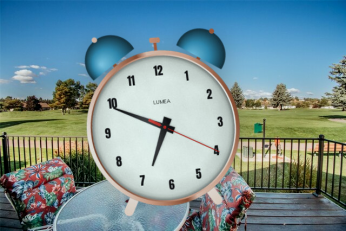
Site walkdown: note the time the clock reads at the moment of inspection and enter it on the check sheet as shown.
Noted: 6:49:20
